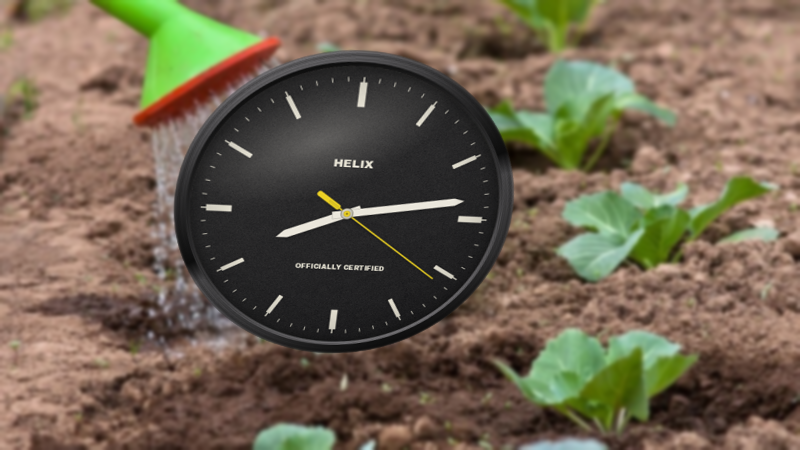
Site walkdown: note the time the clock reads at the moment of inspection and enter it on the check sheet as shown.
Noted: 8:13:21
